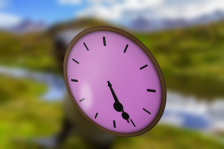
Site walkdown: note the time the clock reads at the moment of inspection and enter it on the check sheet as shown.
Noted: 5:26
